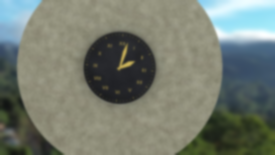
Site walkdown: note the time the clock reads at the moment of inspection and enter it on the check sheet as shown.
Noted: 2:02
